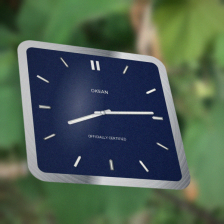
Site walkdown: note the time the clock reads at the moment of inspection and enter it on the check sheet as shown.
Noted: 8:14
